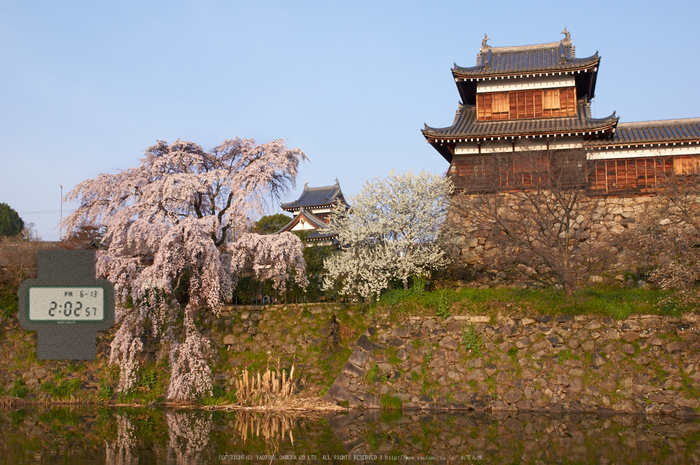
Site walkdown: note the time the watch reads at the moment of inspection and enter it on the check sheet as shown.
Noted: 2:02:57
